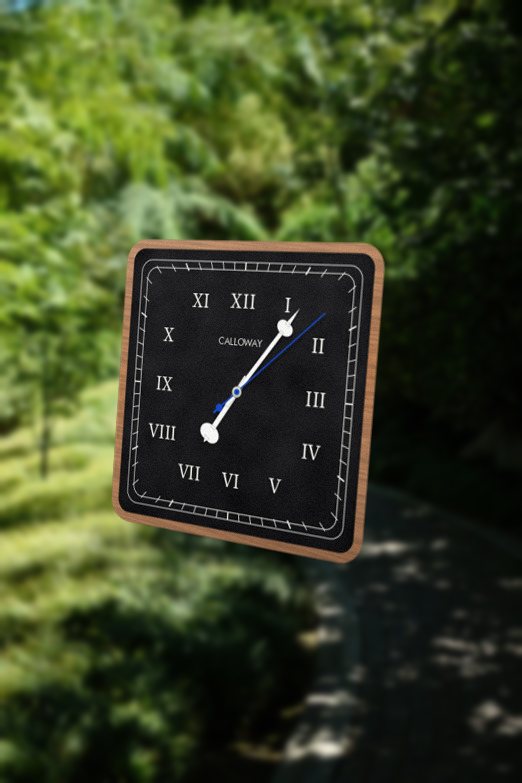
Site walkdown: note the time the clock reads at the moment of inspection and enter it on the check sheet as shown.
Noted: 7:06:08
